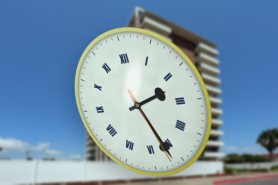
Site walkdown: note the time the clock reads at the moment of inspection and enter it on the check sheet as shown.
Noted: 2:26:27
